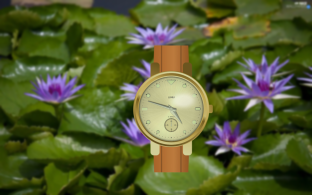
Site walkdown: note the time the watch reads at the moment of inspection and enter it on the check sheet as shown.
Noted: 4:48
